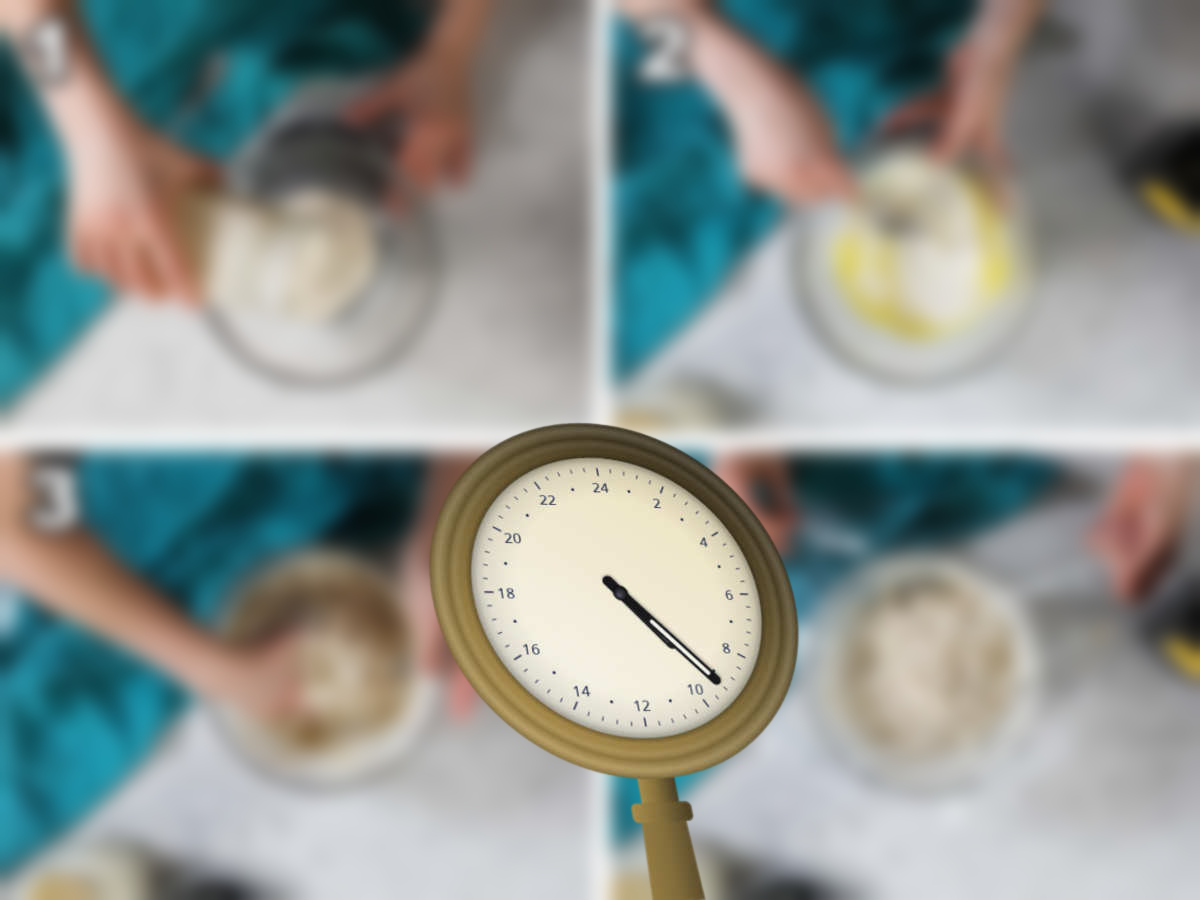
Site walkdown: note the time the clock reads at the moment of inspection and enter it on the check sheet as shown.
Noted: 9:23
